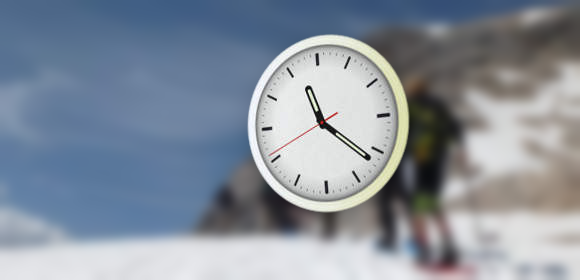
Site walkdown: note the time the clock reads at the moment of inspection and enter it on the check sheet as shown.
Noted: 11:21:41
